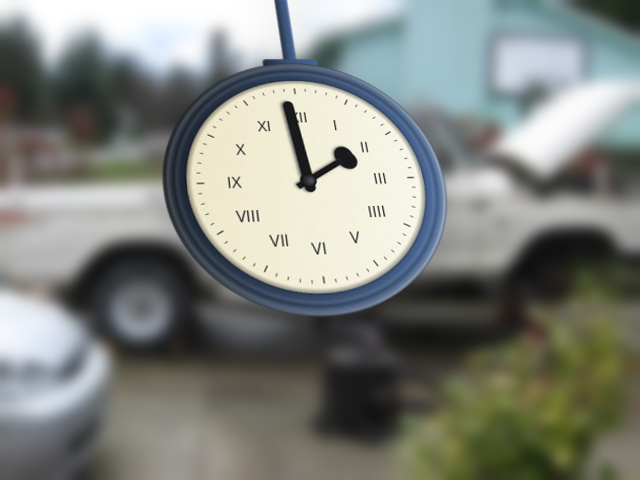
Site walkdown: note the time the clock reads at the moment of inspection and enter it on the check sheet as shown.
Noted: 1:59
